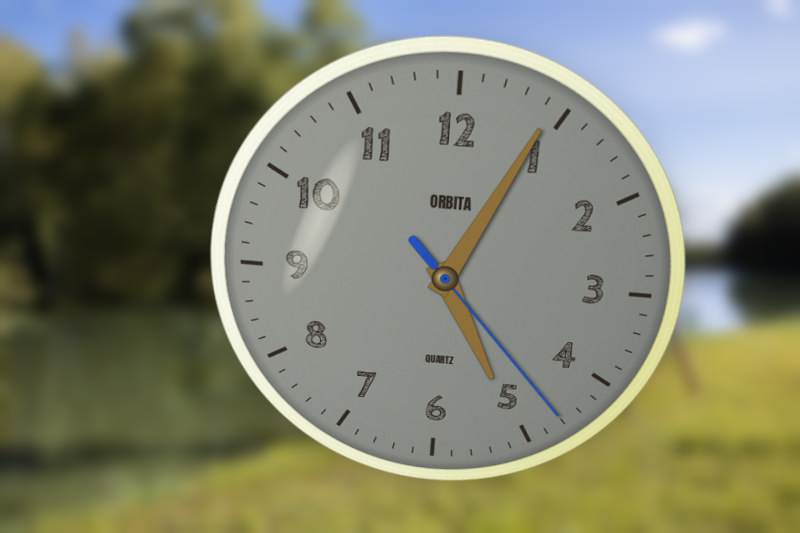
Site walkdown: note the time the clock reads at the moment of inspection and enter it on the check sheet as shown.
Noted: 5:04:23
